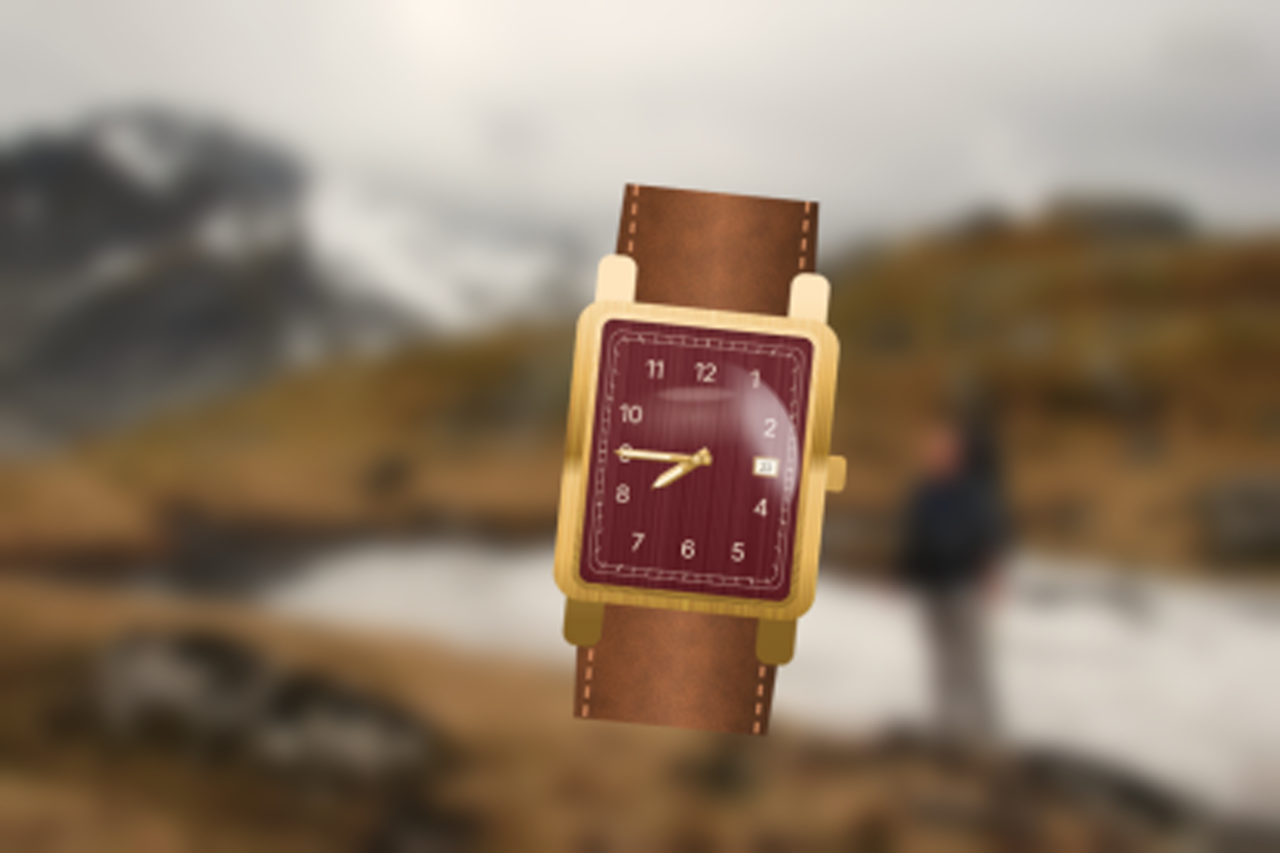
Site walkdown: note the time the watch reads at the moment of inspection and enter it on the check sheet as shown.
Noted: 7:45
